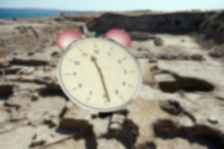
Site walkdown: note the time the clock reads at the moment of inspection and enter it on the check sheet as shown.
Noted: 11:29
